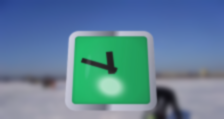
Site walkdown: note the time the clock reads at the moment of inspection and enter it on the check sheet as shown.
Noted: 11:48
